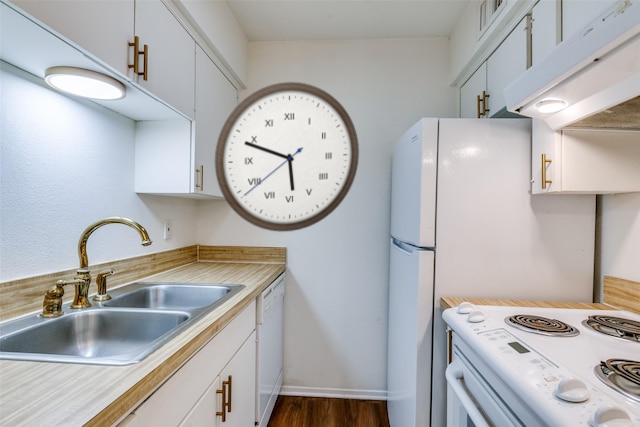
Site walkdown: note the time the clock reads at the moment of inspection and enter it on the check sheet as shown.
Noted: 5:48:39
